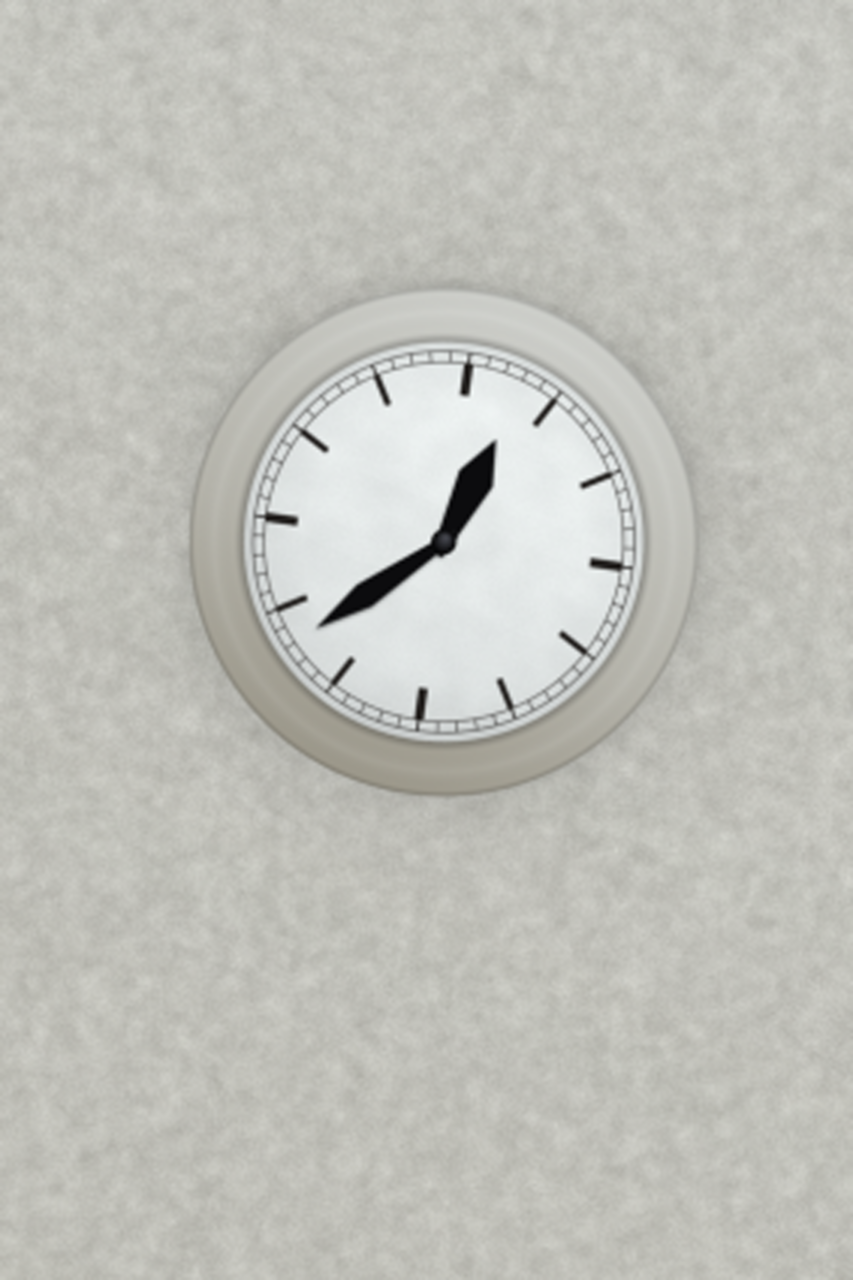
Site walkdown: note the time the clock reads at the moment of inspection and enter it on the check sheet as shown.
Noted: 12:38
